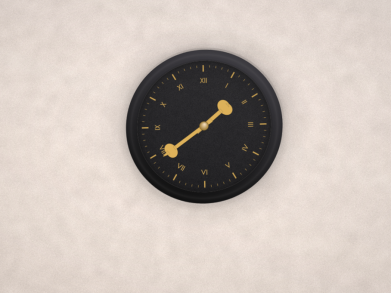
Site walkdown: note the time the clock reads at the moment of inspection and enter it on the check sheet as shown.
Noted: 1:39
